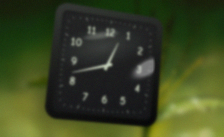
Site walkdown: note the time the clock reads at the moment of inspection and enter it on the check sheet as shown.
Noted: 12:42
